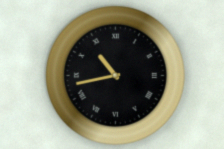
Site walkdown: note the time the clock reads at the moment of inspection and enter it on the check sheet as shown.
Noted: 10:43
